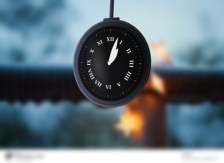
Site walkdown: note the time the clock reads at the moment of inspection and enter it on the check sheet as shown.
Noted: 1:03
